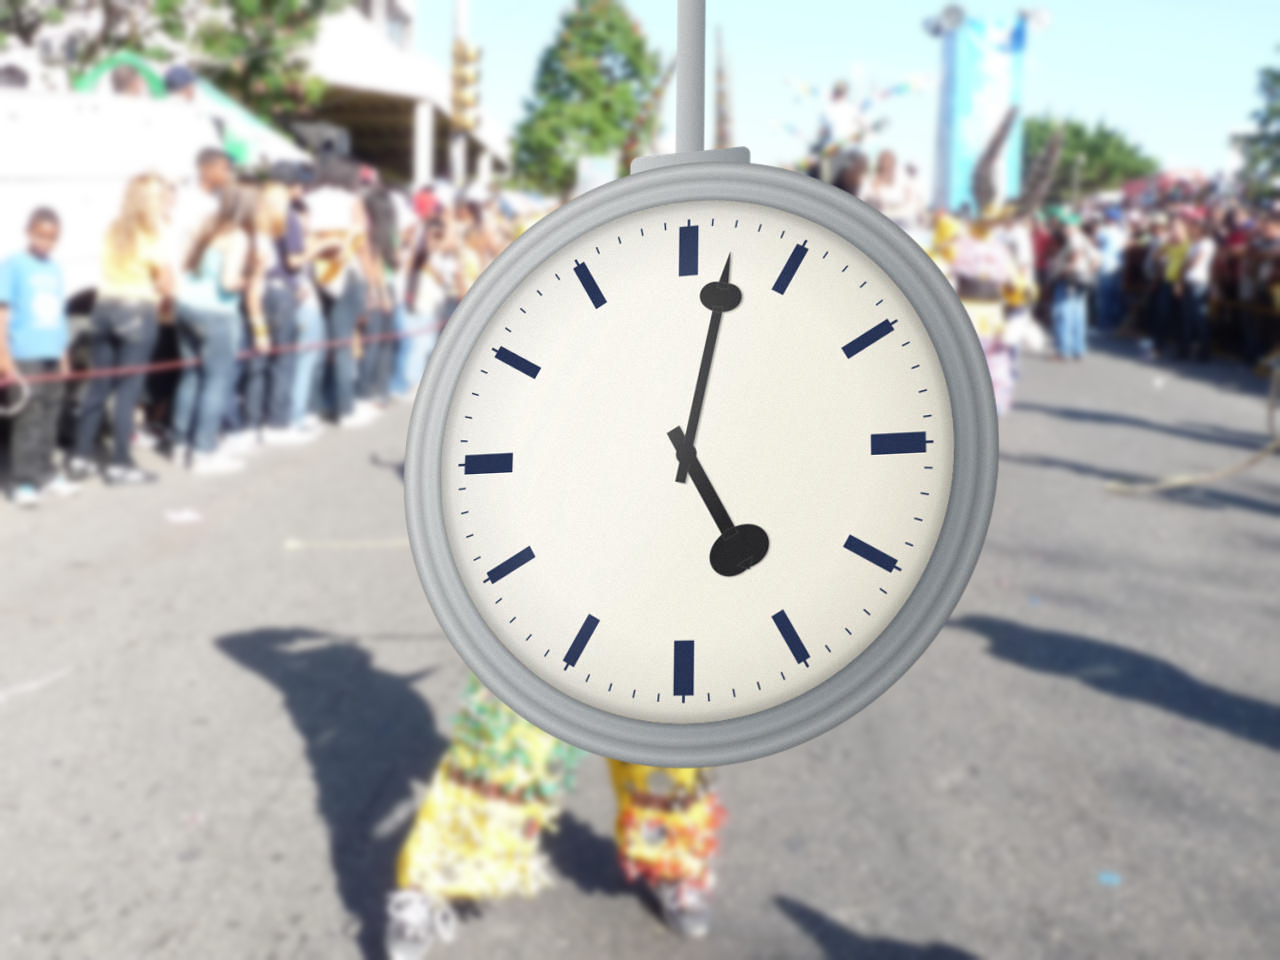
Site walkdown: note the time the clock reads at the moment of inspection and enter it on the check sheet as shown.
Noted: 5:02
